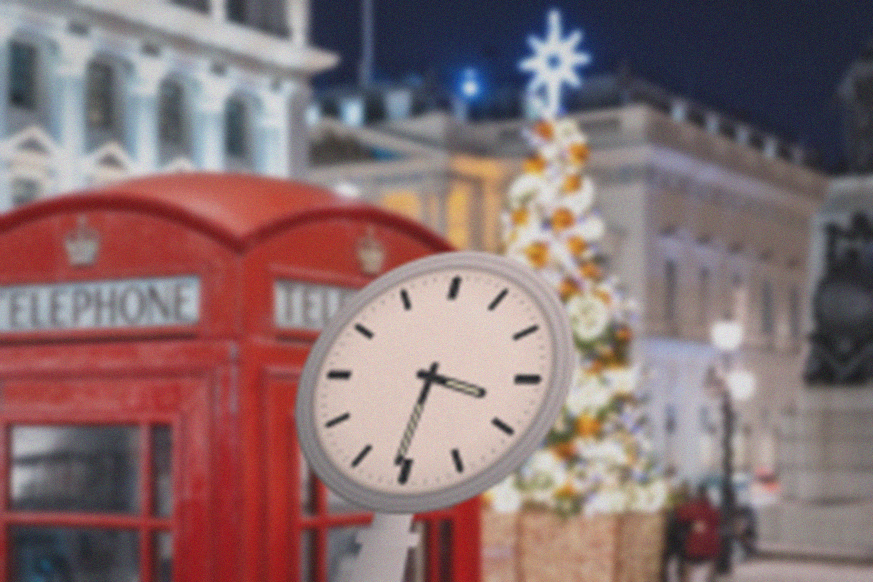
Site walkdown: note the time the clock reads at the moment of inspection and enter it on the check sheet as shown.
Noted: 3:31
